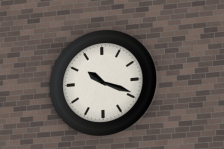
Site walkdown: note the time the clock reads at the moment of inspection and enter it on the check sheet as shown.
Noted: 10:19
